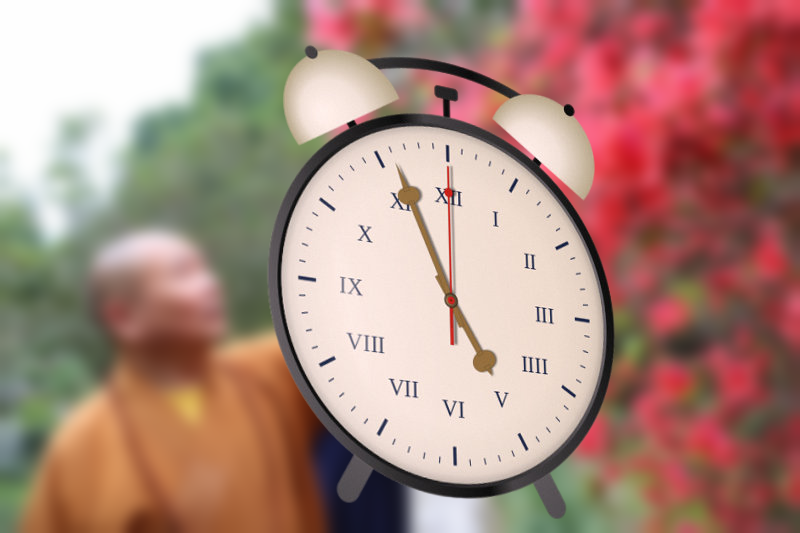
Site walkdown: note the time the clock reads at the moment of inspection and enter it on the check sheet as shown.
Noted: 4:56:00
